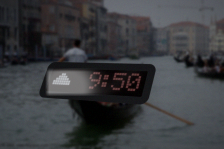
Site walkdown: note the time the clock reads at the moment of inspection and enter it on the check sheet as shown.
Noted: 9:50
